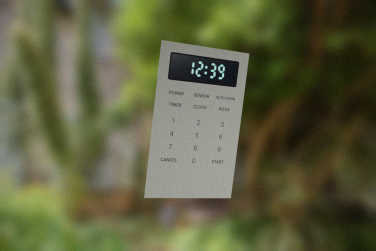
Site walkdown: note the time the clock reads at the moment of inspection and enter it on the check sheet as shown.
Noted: 12:39
